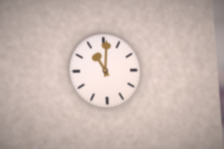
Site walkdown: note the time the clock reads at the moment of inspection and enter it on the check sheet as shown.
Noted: 11:01
